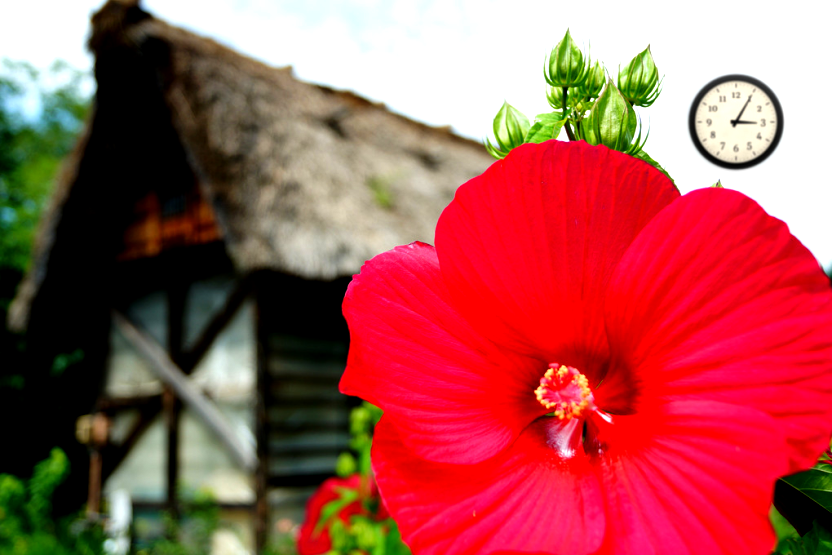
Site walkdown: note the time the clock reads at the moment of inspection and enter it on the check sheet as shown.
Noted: 3:05
